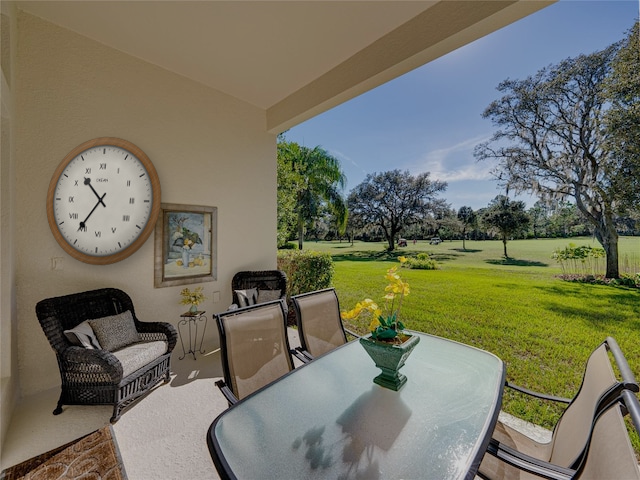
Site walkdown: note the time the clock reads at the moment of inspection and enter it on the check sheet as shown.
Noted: 10:36
